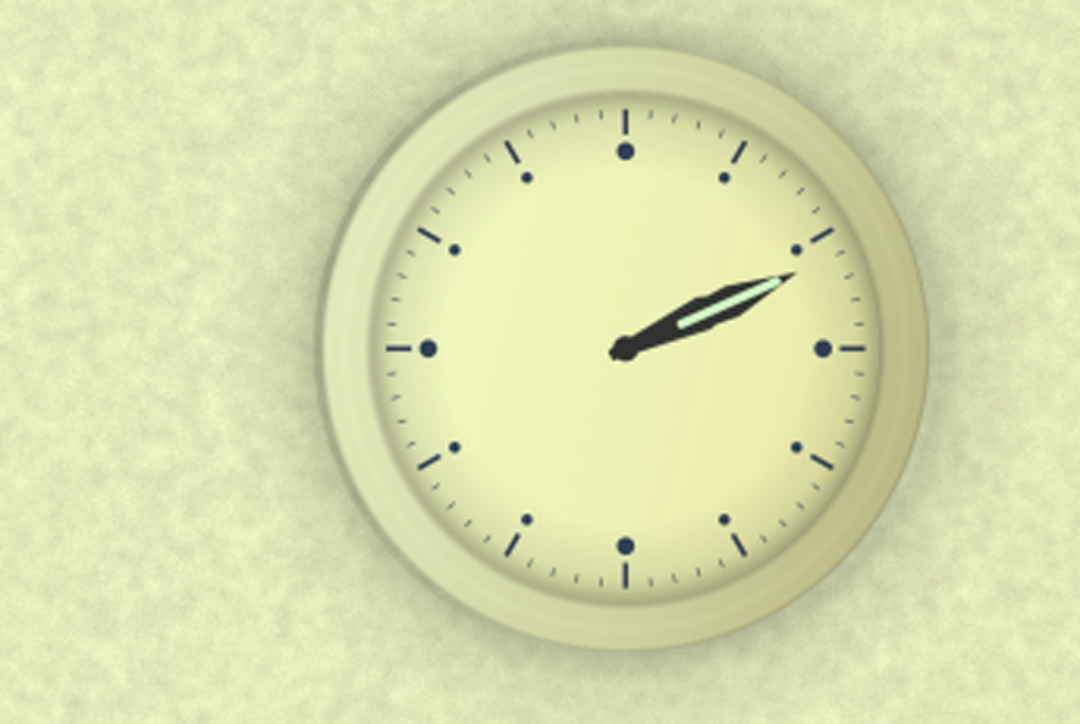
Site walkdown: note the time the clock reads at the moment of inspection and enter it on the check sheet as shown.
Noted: 2:11
